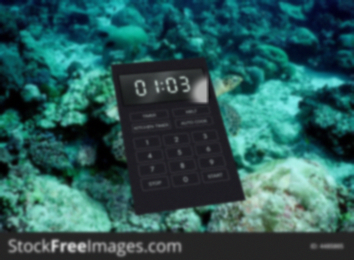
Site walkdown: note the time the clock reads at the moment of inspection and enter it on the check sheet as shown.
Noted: 1:03
